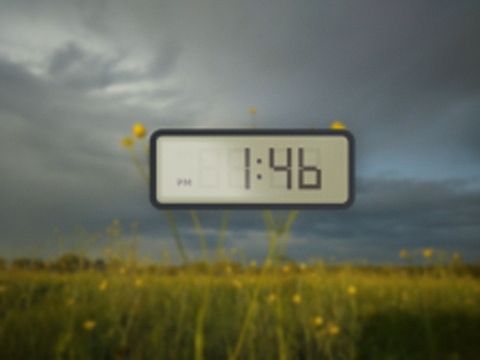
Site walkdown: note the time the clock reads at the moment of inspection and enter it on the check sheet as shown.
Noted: 1:46
